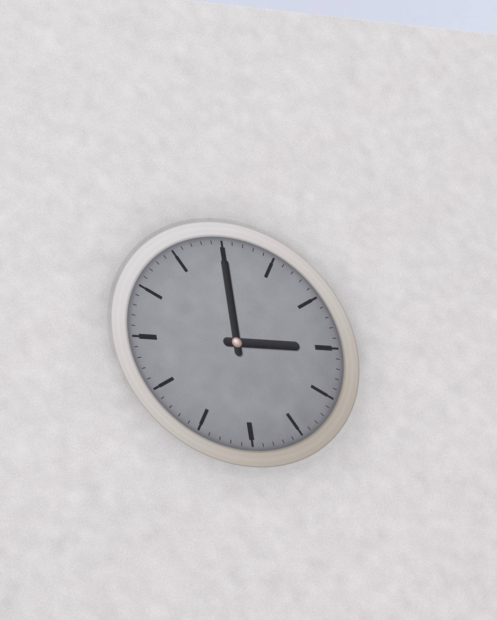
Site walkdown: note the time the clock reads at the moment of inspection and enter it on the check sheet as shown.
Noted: 3:00
